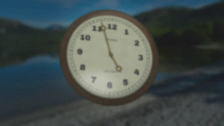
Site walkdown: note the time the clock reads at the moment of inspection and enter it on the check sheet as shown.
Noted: 4:57
